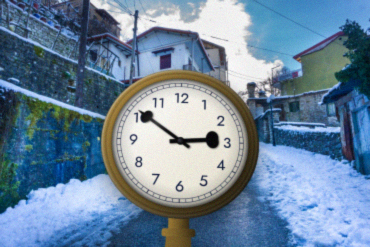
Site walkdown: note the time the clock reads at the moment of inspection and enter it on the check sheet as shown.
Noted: 2:51
